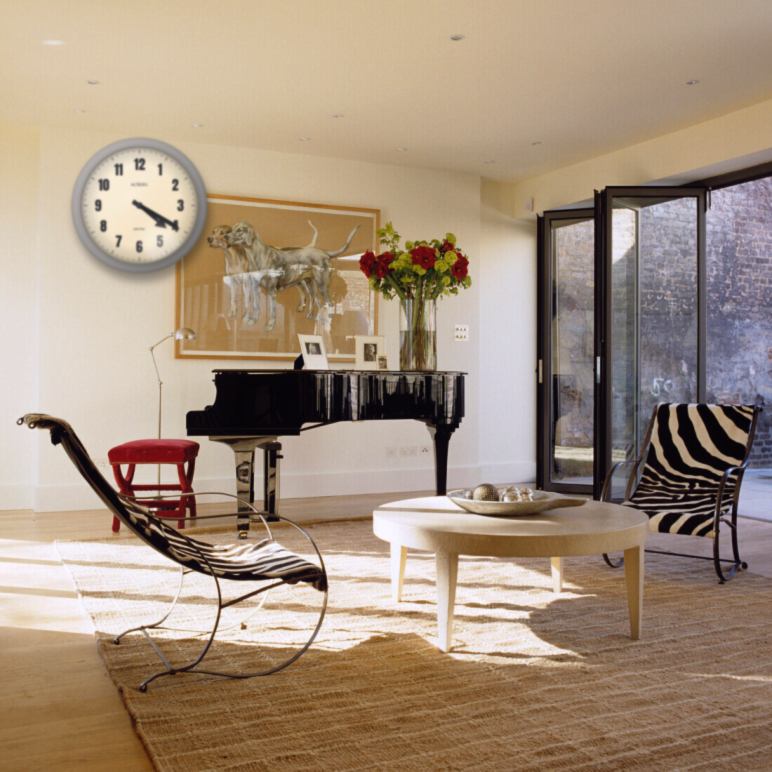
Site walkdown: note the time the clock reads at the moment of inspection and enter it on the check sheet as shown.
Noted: 4:20
